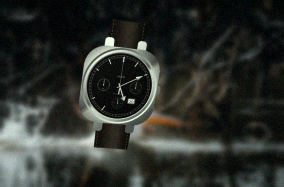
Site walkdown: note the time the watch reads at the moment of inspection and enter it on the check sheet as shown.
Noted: 5:10
